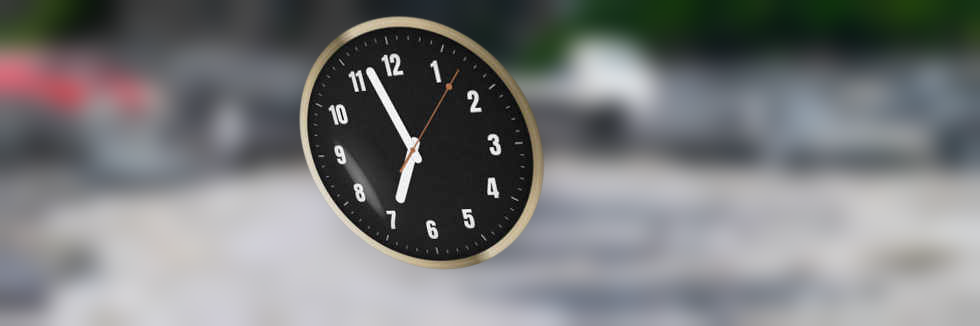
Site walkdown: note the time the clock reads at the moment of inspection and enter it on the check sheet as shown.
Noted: 6:57:07
